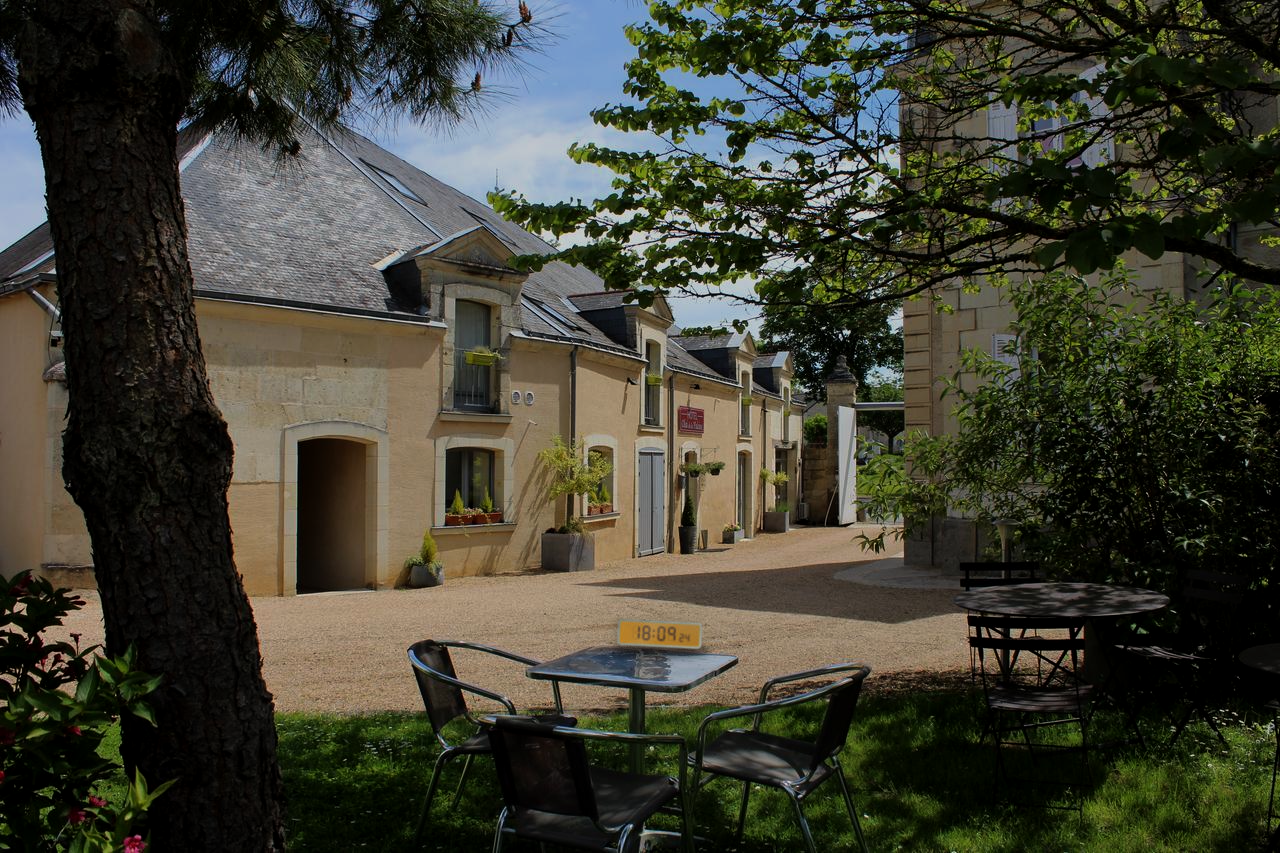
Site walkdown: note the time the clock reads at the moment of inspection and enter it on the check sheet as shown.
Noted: 18:09
